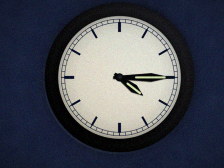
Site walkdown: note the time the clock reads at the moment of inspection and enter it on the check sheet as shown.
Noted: 4:15
